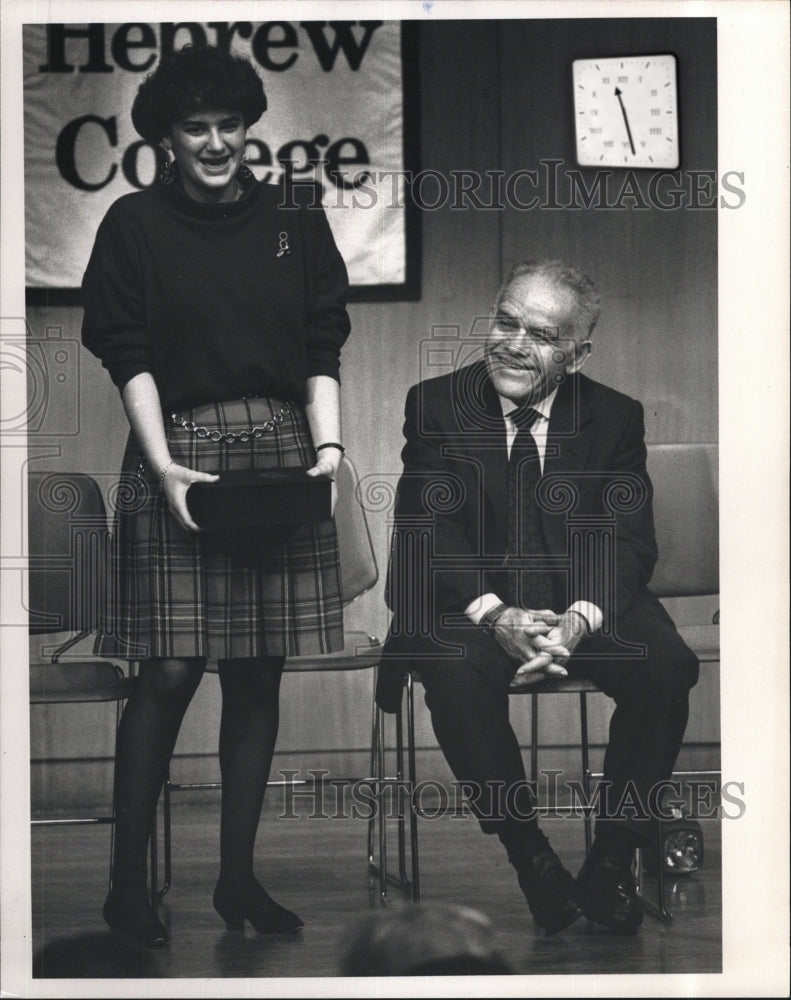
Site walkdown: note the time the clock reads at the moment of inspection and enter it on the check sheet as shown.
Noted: 11:28
